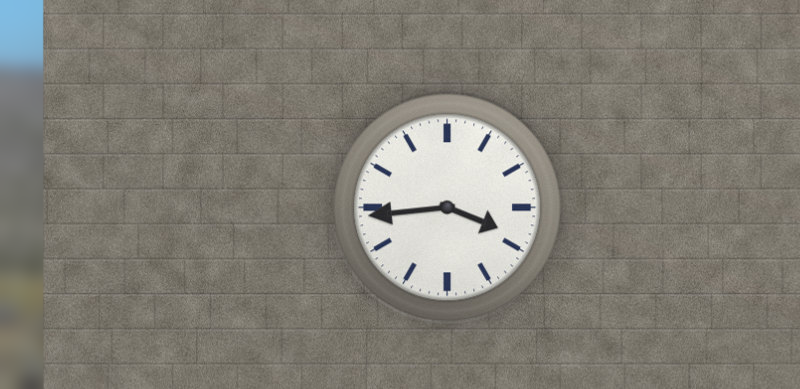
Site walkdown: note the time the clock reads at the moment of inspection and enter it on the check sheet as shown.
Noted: 3:44
